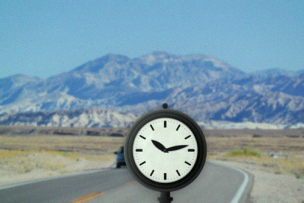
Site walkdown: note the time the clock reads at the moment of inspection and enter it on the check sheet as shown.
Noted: 10:13
